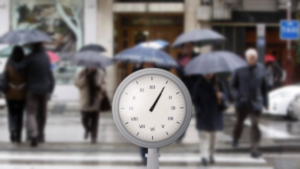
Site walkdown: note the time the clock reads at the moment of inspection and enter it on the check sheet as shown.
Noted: 1:05
